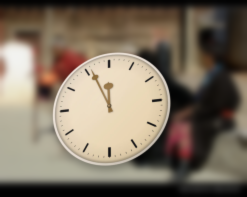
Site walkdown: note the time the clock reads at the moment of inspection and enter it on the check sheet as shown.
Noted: 11:56
